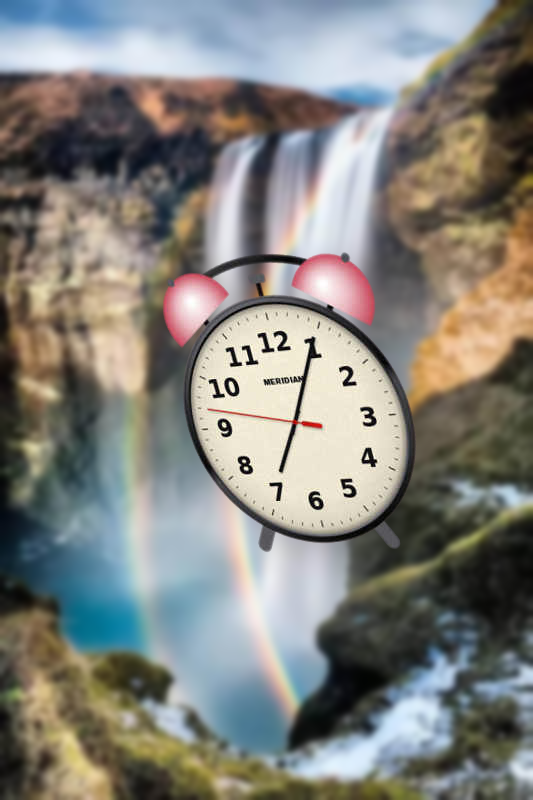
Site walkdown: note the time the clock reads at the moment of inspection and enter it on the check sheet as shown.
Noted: 7:04:47
